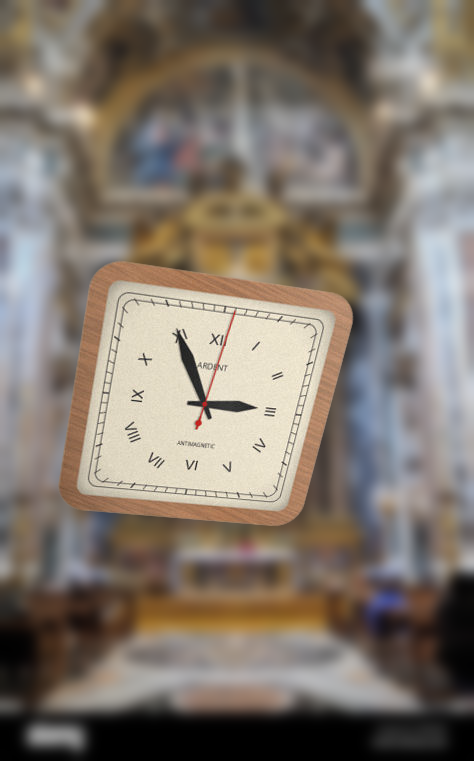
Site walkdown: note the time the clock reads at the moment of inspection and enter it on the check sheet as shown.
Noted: 2:55:01
